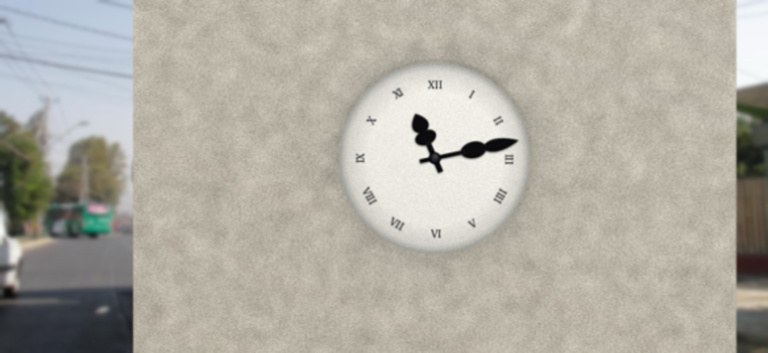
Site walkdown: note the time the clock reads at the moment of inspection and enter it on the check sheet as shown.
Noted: 11:13
